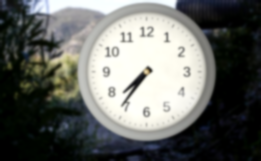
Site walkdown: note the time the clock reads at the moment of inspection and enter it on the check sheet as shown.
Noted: 7:36
